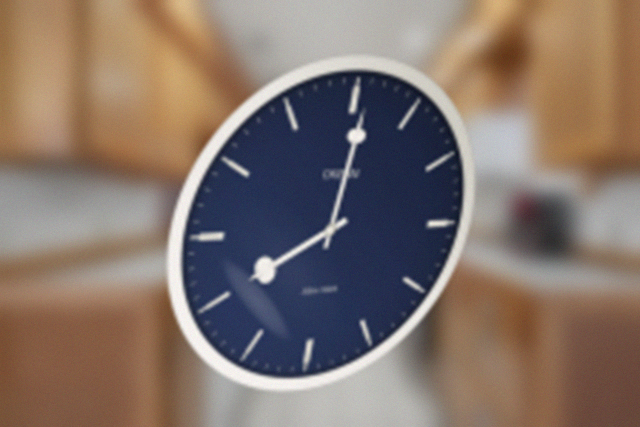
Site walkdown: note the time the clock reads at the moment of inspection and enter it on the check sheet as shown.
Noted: 8:01
